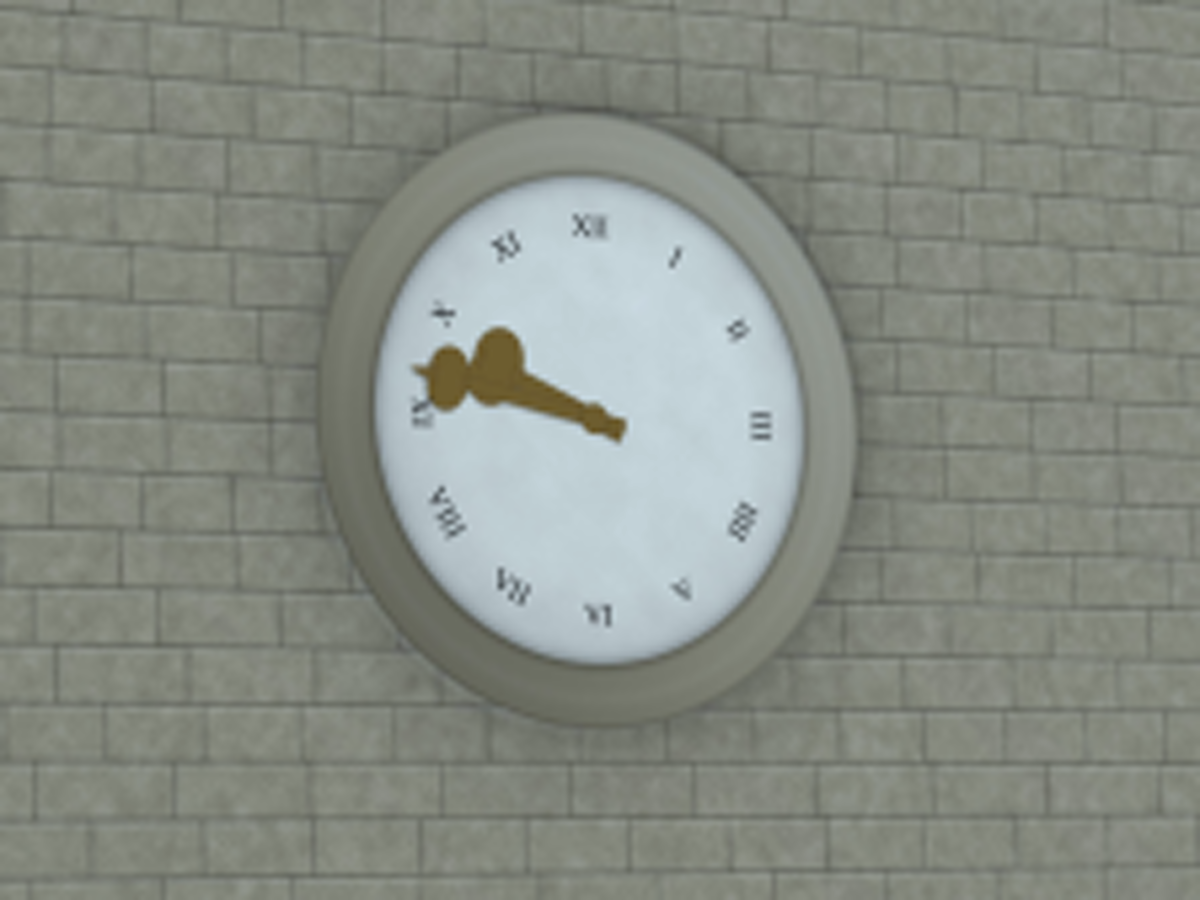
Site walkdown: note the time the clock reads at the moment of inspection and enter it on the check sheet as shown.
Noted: 9:47
